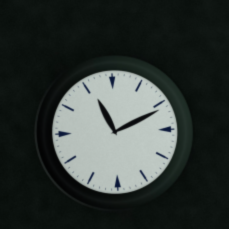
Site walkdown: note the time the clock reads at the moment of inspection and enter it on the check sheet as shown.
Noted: 11:11
